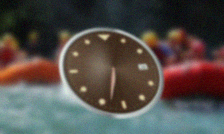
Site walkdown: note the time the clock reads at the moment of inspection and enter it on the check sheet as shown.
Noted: 6:33
